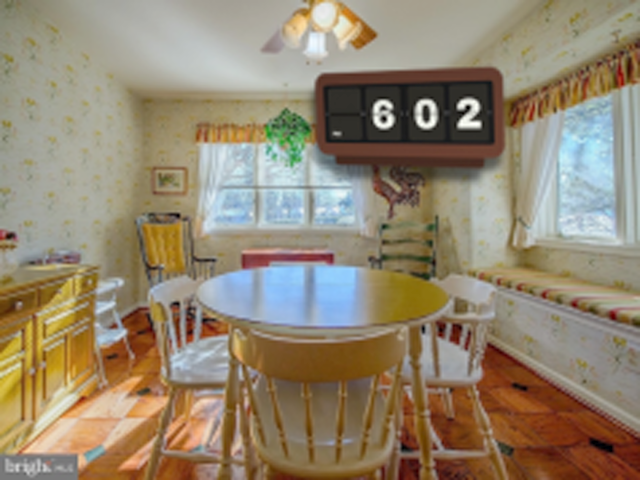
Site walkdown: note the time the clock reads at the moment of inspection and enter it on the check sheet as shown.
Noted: 6:02
